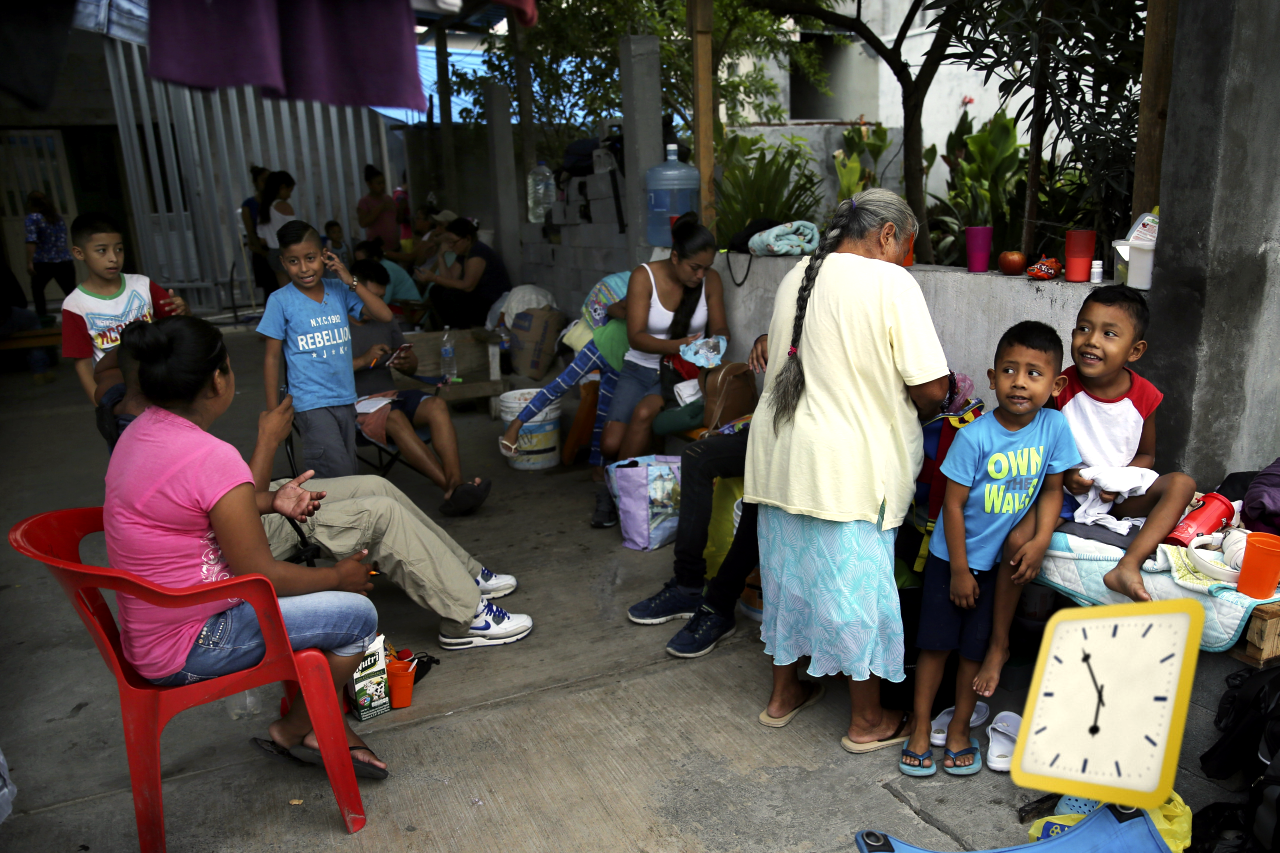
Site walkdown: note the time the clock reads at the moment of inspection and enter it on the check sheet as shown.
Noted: 5:54
